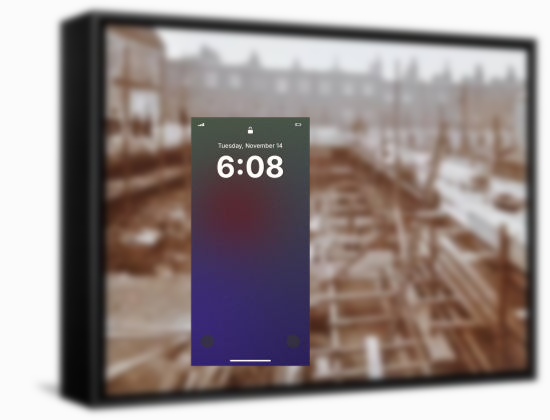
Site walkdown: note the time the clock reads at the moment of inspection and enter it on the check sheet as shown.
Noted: 6:08
